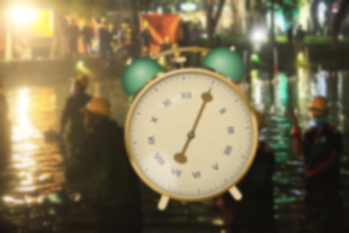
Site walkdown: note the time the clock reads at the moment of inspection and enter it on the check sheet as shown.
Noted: 7:05
